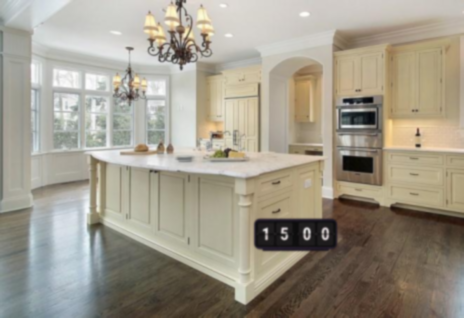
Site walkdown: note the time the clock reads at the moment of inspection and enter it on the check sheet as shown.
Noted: 15:00
